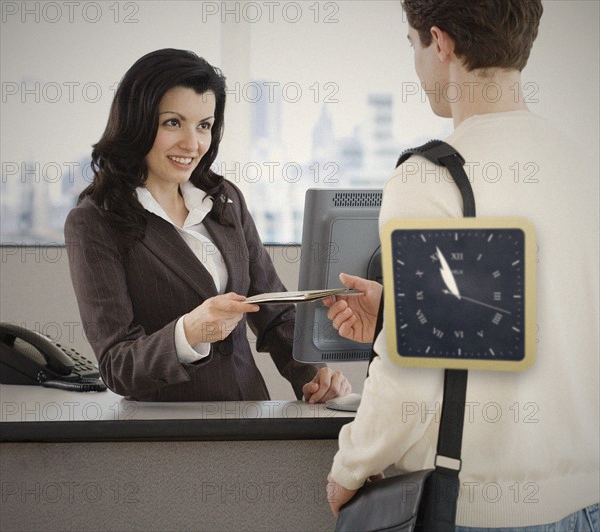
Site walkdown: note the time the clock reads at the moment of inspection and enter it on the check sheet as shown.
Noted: 10:56:18
